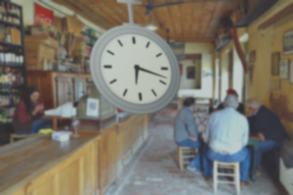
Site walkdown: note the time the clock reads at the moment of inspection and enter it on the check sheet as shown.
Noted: 6:18
